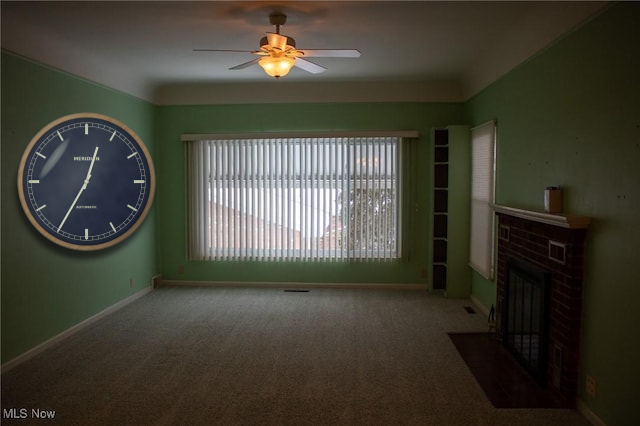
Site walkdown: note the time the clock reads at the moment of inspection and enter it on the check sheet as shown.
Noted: 12:35
